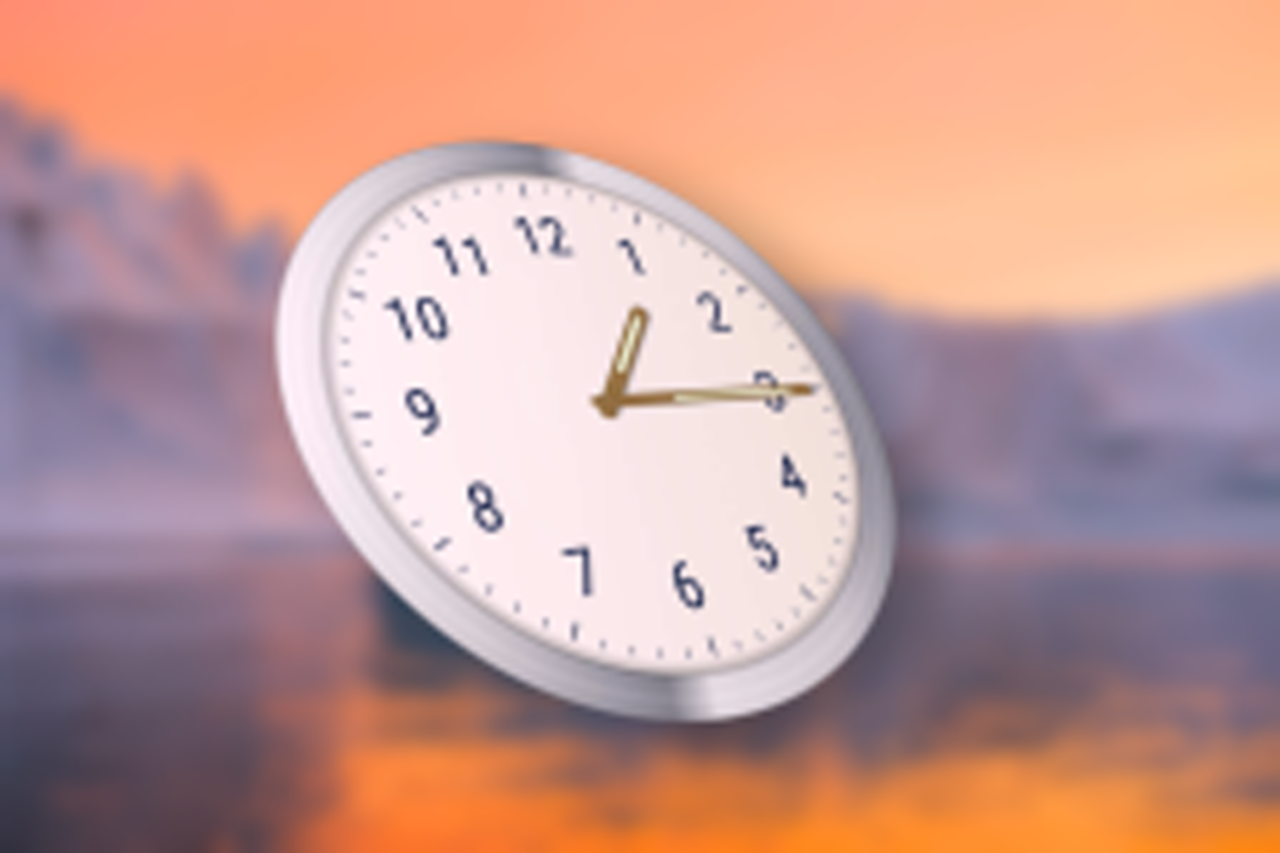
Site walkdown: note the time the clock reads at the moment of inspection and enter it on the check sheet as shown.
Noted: 1:15
